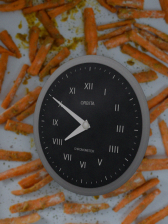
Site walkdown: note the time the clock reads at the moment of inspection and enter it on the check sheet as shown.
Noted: 7:50
